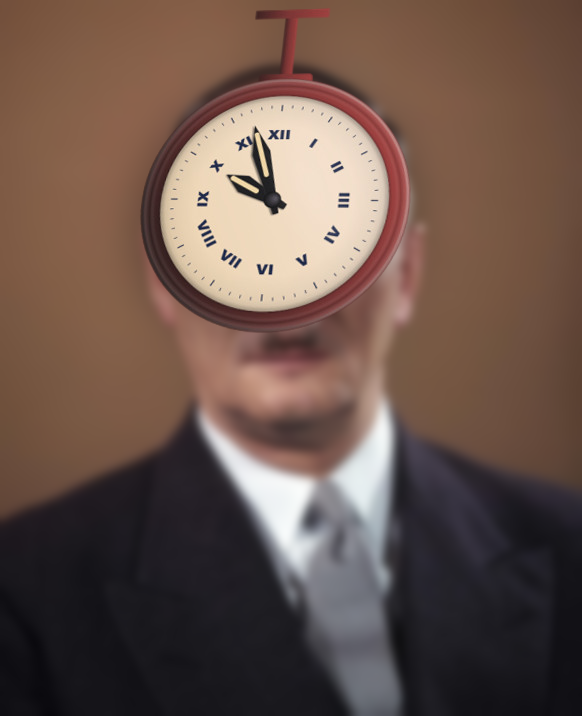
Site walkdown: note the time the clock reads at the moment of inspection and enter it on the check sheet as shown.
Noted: 9:57
